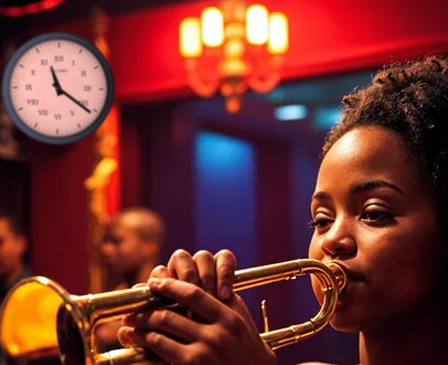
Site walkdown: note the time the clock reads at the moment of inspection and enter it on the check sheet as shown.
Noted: 11:21
